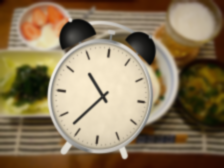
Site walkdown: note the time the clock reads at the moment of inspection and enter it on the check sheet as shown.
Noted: 10:37
